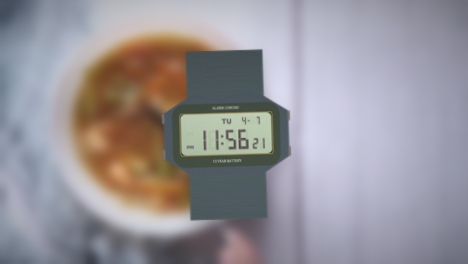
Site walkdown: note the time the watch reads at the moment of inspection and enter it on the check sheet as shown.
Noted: 11:56:21
